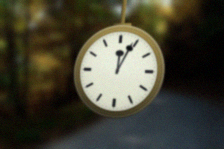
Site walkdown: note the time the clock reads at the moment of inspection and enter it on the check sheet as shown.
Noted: 12:04
